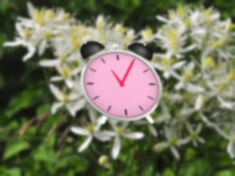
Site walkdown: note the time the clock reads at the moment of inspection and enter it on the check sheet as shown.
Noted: 11:05
